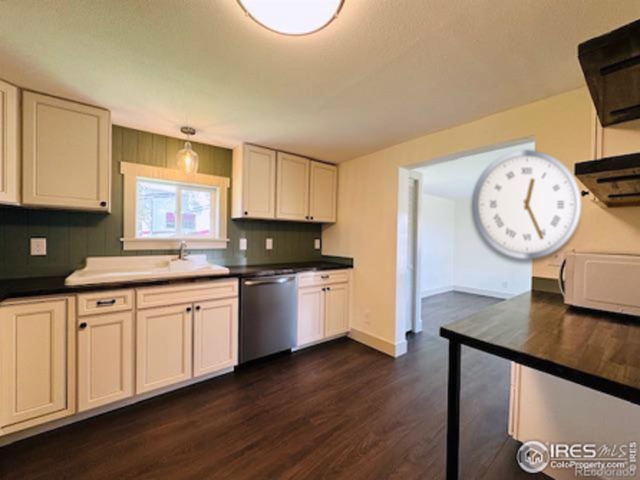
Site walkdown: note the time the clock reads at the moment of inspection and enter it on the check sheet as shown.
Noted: 12:26
